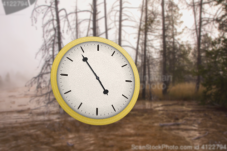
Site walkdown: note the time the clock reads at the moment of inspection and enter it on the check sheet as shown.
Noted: 4:54
